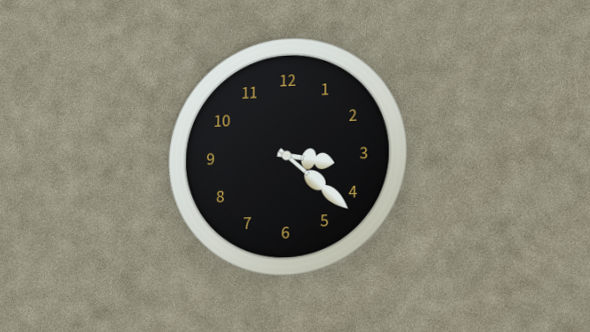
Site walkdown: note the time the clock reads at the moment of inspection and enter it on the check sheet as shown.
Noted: 3:22
